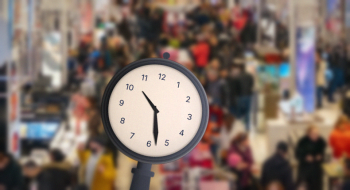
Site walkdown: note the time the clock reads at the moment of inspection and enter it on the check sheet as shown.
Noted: 10:28
